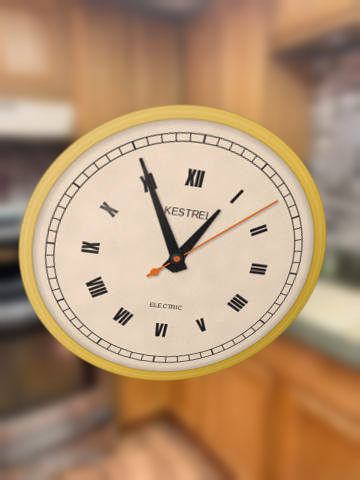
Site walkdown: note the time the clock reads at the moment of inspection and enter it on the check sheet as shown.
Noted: 12:55:08
